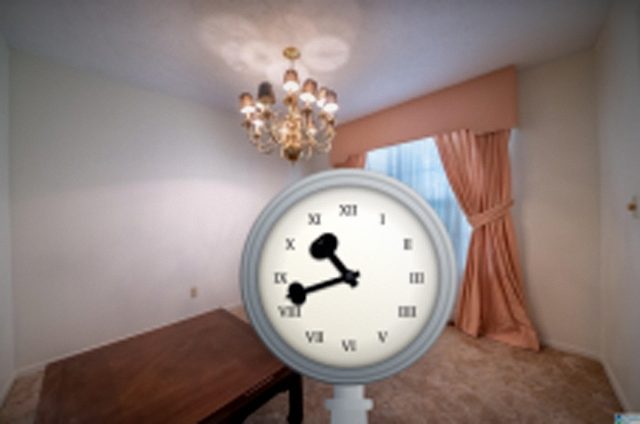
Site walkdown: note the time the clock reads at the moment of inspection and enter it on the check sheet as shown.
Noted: 10:42
